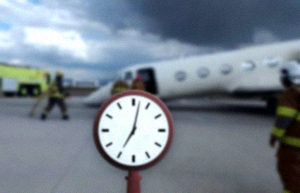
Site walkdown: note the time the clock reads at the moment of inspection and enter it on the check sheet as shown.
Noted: 7:02
